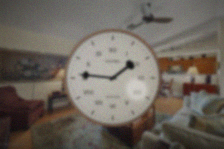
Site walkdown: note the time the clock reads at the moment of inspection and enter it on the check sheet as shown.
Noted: 1:46
